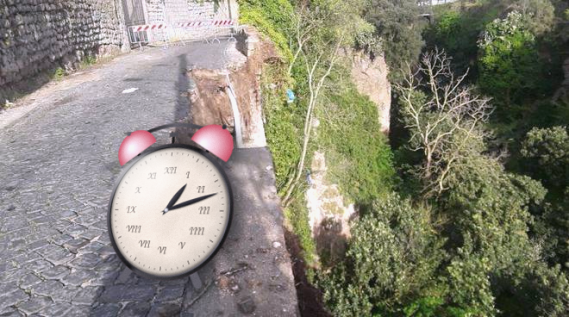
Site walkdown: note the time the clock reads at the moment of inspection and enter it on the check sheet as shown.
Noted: 1:12
